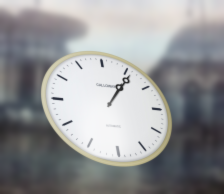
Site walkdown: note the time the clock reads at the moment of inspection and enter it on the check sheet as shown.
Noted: 1:06
